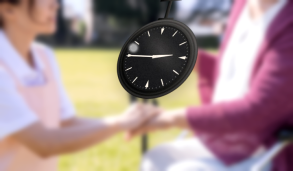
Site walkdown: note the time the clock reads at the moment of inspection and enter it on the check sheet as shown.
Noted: 2:45
